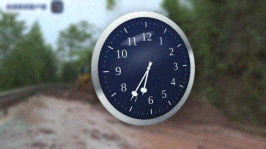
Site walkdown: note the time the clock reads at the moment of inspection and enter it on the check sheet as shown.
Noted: 6:36
